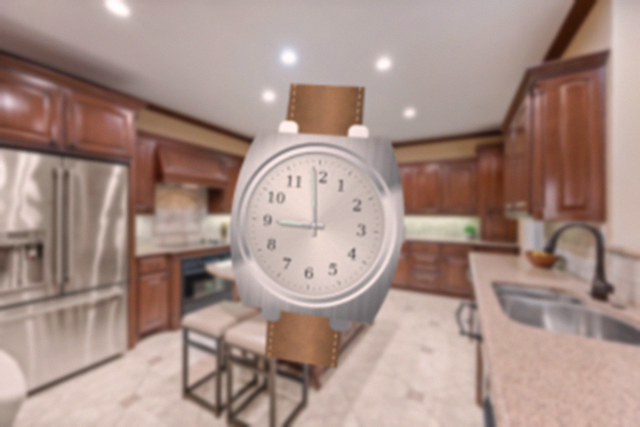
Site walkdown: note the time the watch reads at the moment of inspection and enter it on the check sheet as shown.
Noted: 8:59
